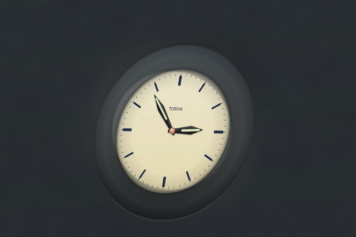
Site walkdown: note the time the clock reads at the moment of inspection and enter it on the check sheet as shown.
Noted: 2:54
